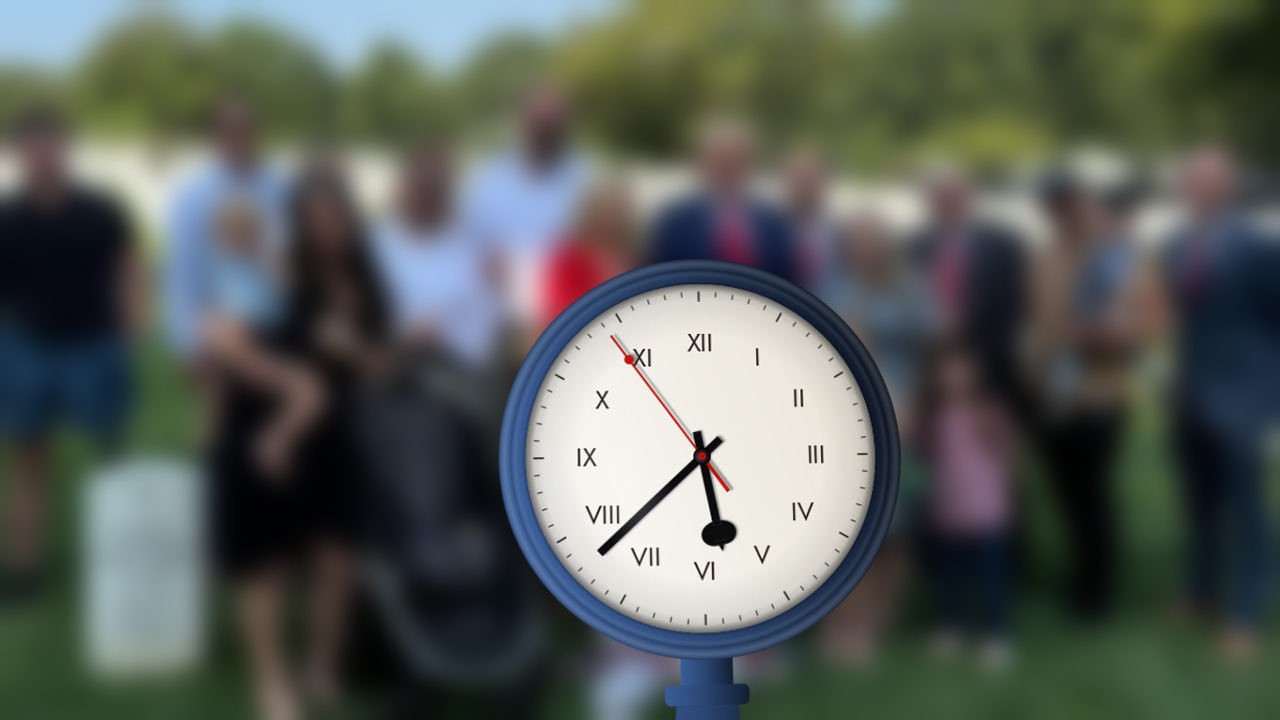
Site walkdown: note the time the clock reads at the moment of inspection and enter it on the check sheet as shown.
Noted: 5:37:54
